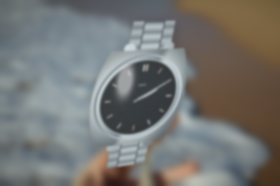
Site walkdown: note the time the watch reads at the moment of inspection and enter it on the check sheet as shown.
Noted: 2:10
